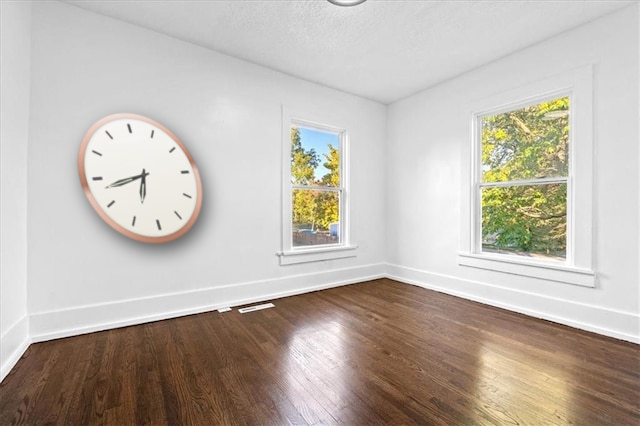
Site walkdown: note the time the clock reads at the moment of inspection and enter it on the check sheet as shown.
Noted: 6:43
